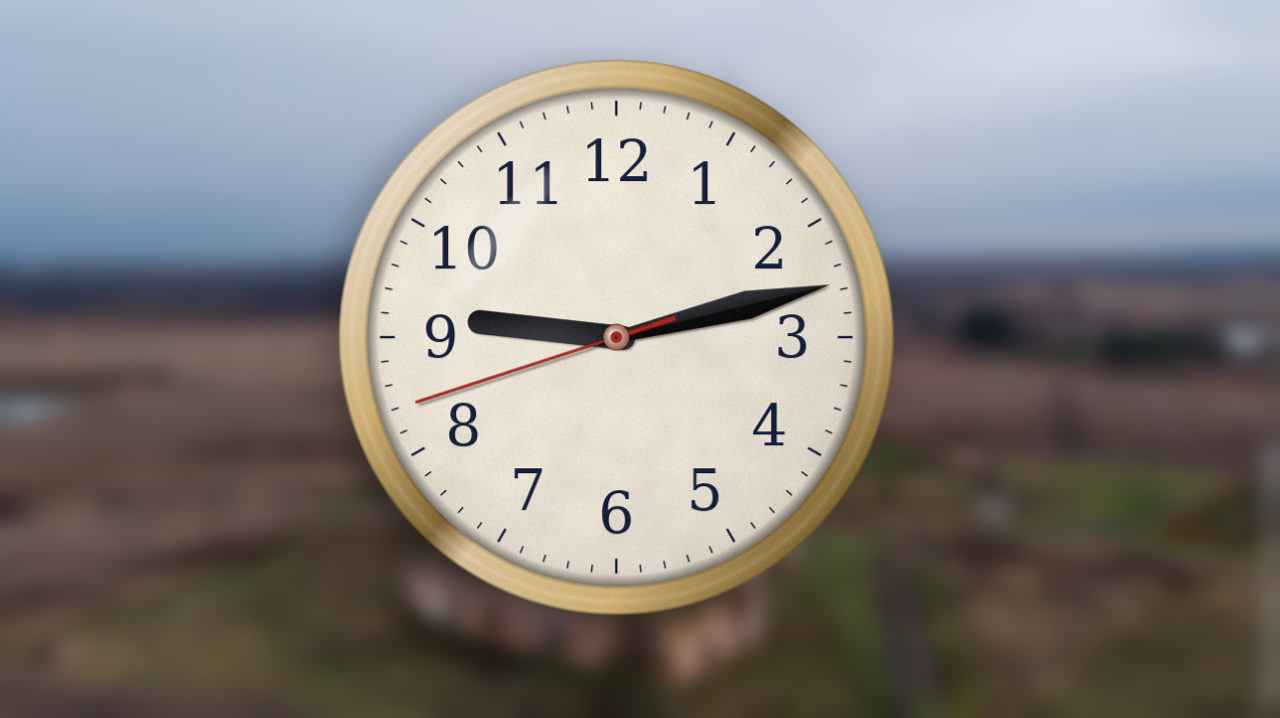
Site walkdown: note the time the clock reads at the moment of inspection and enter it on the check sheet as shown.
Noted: 9:12:42
